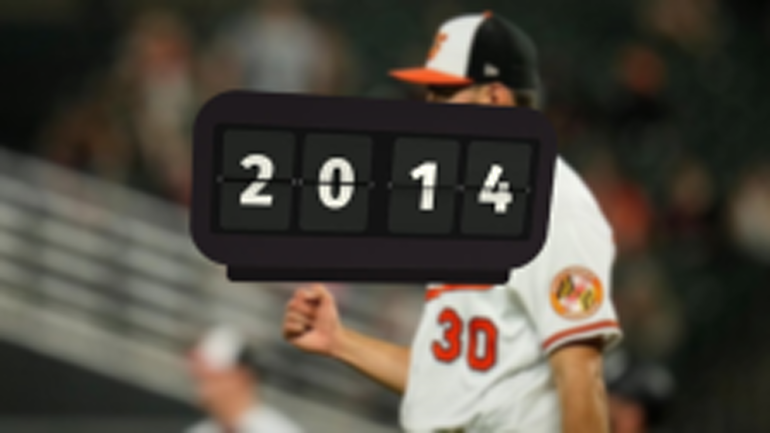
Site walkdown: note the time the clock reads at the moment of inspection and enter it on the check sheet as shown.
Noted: 20:14
